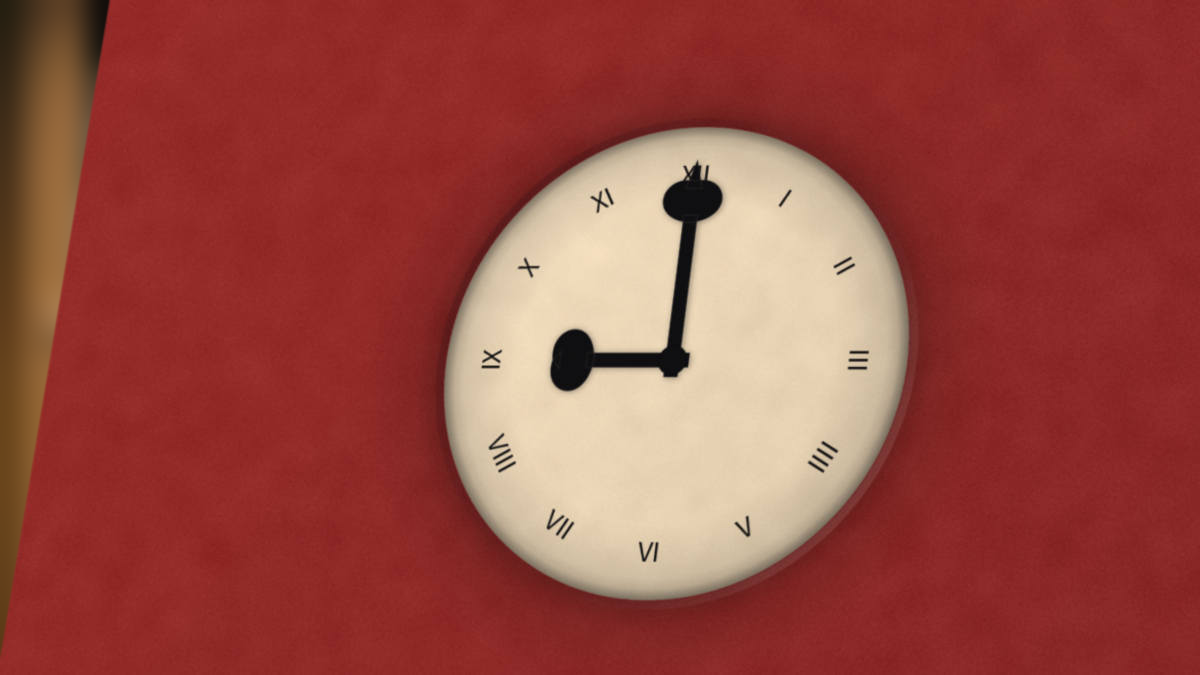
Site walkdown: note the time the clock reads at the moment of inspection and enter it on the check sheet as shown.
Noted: 9:00
